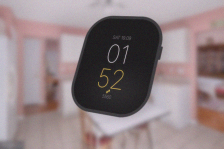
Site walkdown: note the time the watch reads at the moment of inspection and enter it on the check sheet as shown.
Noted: 1:52
